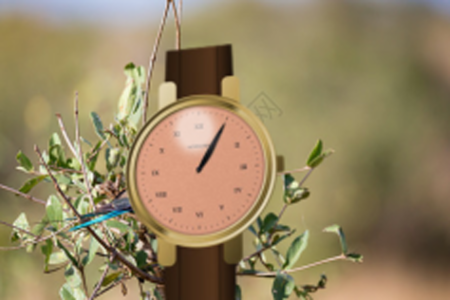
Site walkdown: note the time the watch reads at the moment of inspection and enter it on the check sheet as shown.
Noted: 1:05
